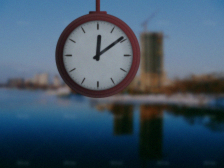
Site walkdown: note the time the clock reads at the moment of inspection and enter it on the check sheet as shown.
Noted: 12:09
